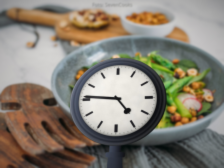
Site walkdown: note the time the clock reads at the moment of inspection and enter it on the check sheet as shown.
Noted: 4:46
